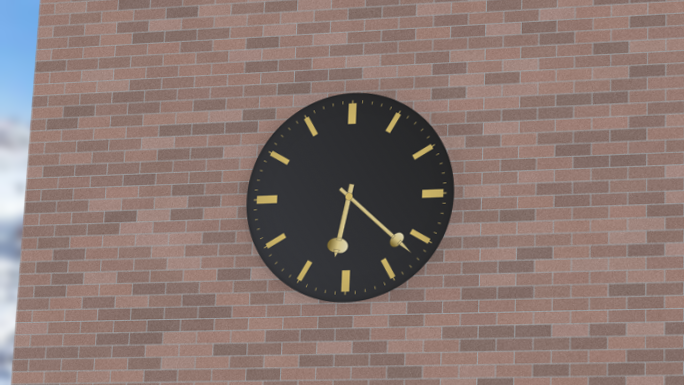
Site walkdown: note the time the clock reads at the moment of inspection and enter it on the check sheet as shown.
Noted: 6:22
